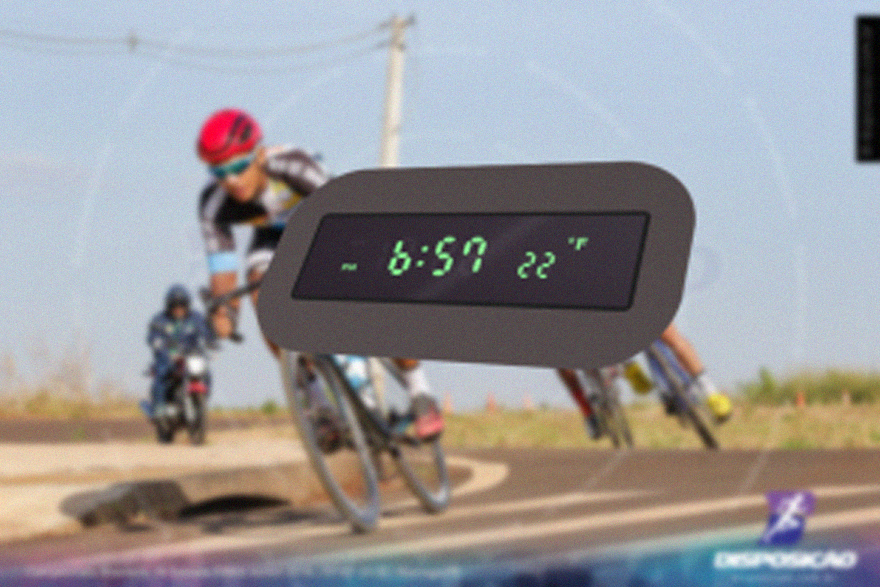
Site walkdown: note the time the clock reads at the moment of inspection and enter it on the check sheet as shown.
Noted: 6:57
